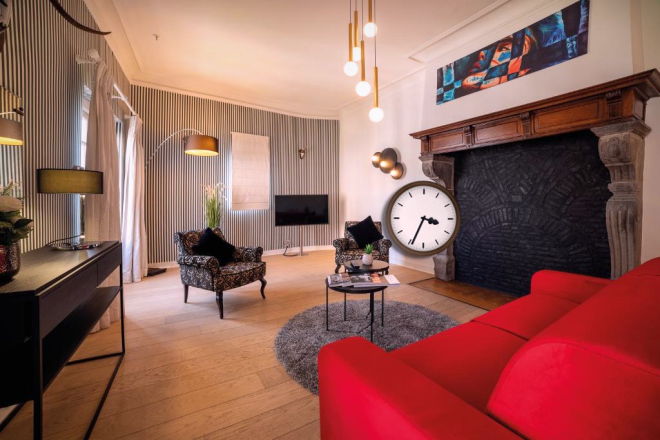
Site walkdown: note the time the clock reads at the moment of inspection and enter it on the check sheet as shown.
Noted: 3:34
